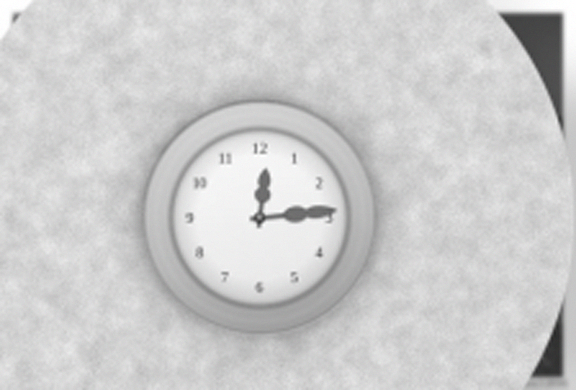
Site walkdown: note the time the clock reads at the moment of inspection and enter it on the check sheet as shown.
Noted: 12:14
